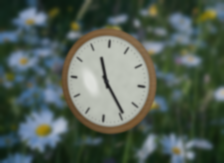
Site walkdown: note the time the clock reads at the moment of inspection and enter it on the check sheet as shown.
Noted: 11:24
